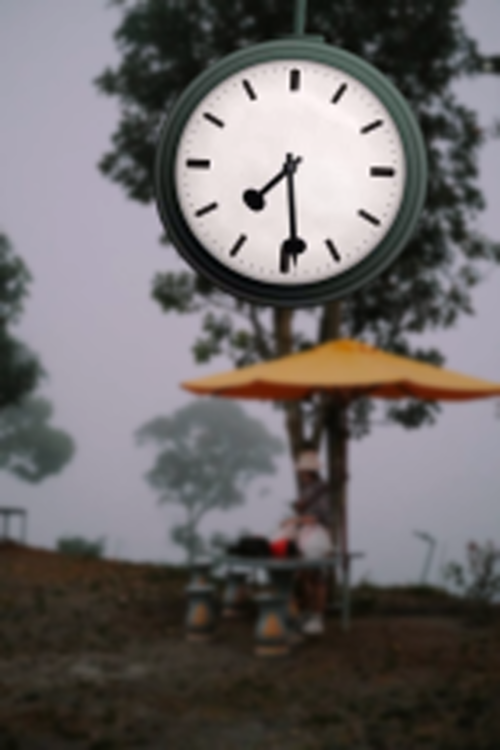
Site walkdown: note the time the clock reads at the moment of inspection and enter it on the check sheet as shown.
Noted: 7:29
